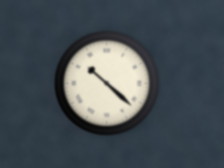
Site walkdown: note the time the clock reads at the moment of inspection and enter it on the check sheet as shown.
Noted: 10:22
